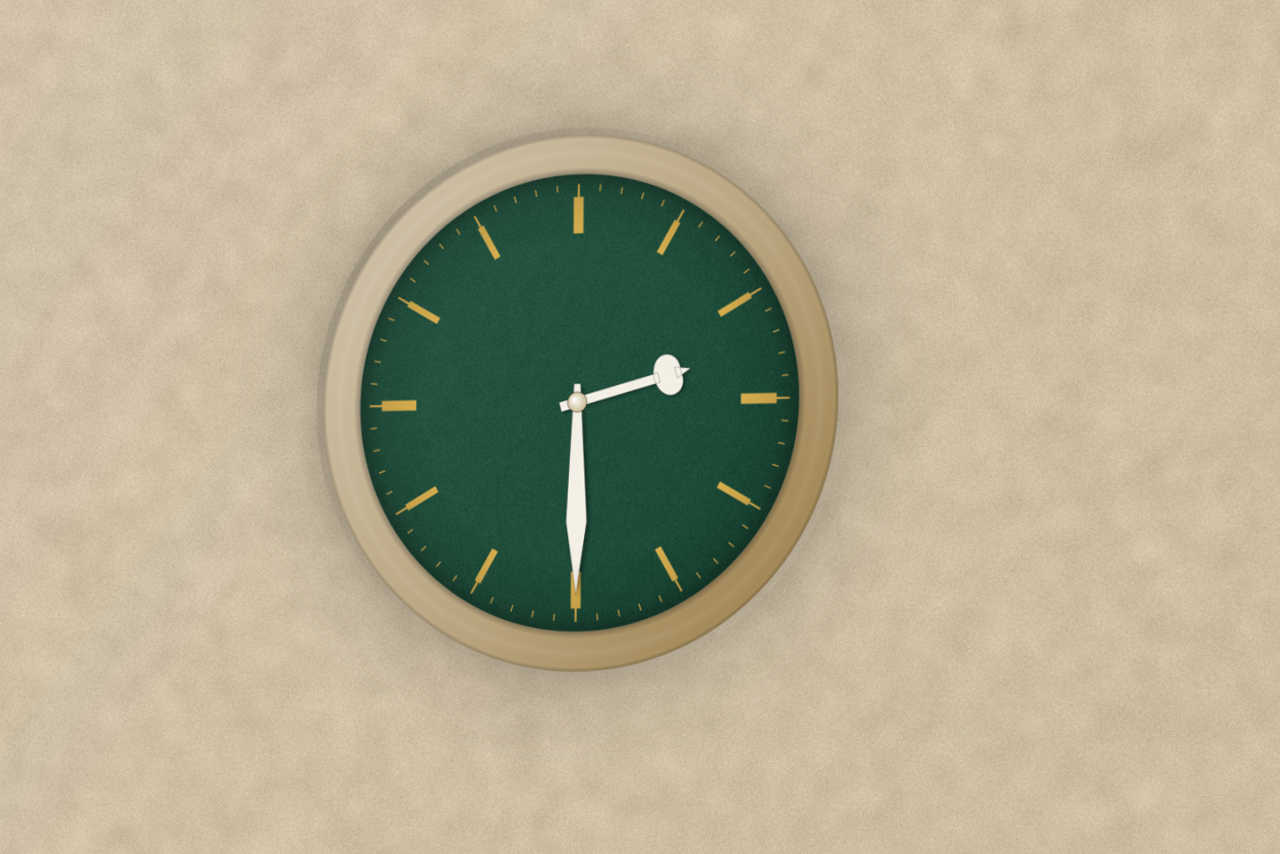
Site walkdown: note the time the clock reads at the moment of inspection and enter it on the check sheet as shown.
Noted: 2:30
